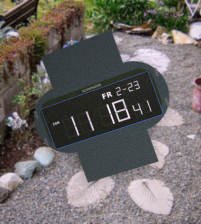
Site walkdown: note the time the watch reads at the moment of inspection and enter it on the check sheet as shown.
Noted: 11:18:41
